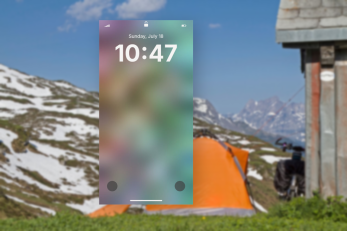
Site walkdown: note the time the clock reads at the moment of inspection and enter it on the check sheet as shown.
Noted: 10:47
